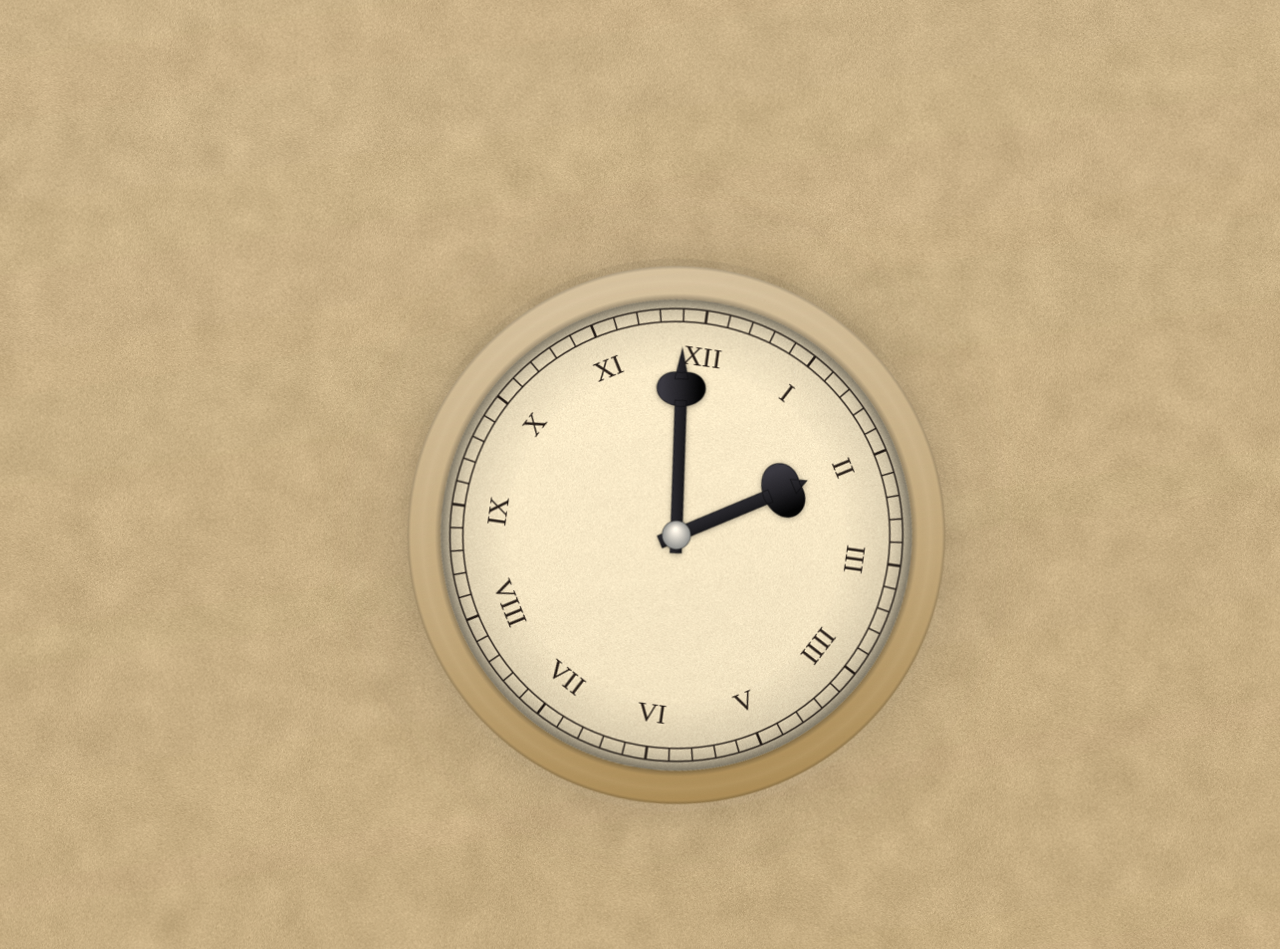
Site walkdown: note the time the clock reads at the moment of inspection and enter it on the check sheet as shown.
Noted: 1:59
